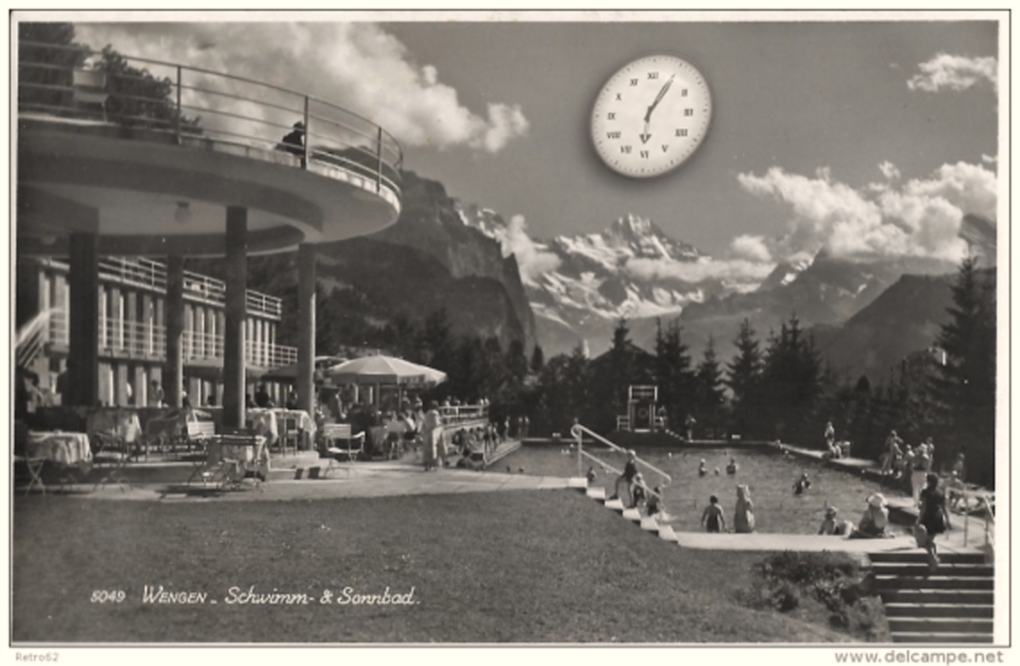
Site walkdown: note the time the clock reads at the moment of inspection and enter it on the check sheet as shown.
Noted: 6:05
